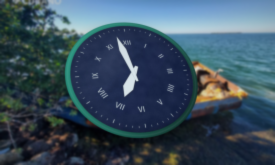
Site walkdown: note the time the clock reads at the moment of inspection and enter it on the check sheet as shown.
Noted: 6:58
